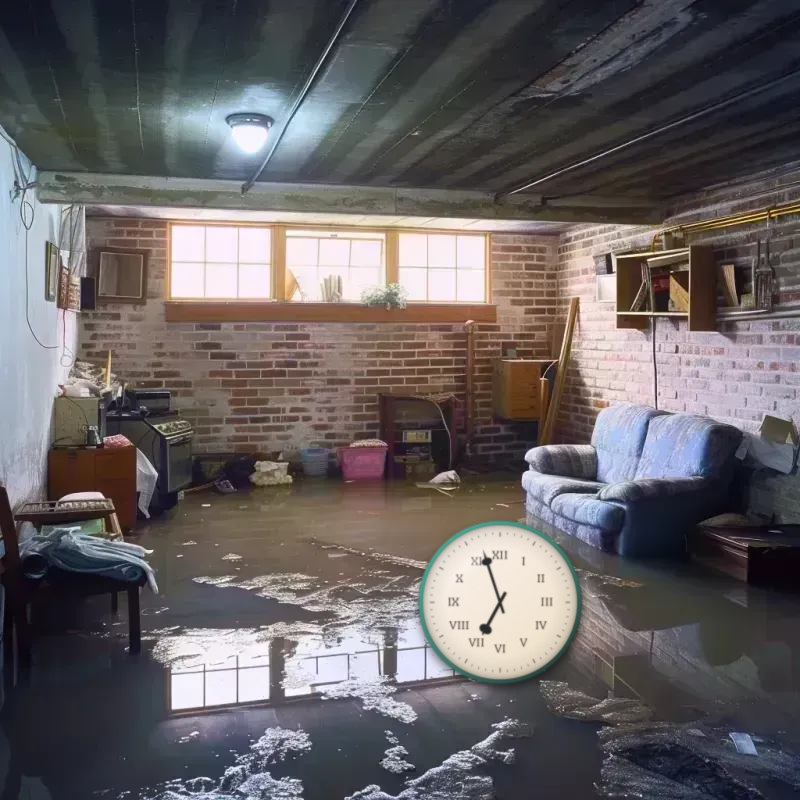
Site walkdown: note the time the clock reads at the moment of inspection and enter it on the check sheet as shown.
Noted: 6:57
